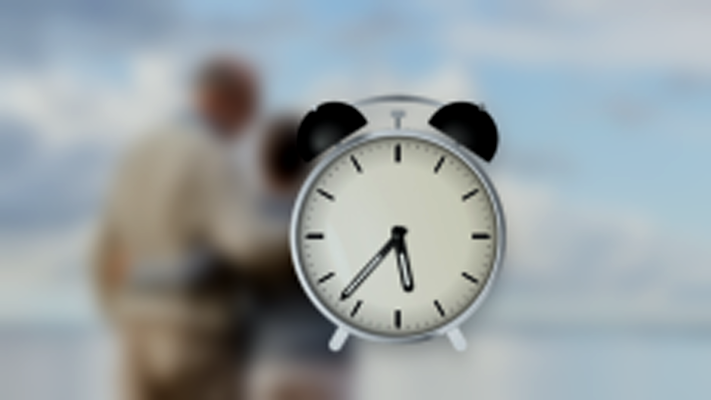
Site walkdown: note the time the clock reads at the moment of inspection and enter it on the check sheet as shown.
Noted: 5:37
